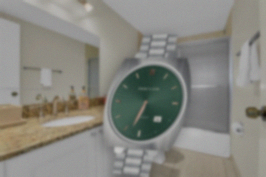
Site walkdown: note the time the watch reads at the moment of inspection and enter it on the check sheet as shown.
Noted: 6:33
